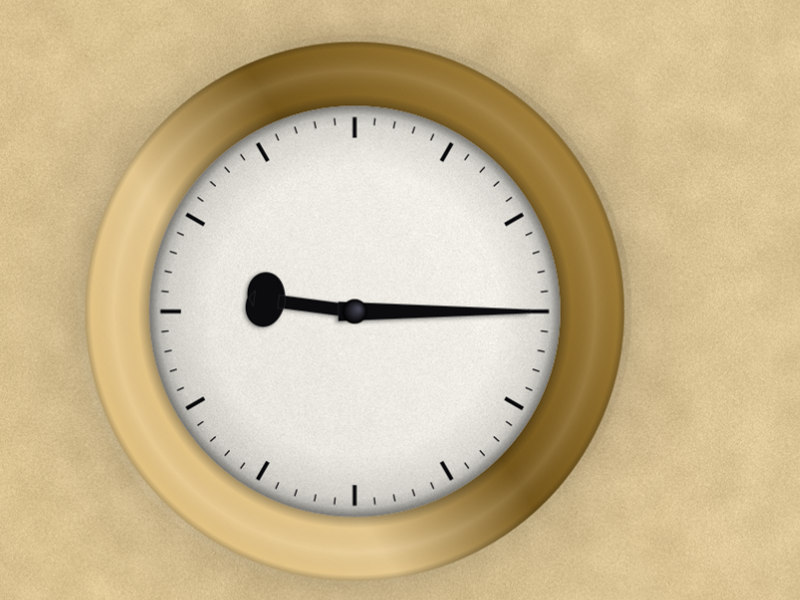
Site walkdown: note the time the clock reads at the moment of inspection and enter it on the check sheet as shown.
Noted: 9:15
